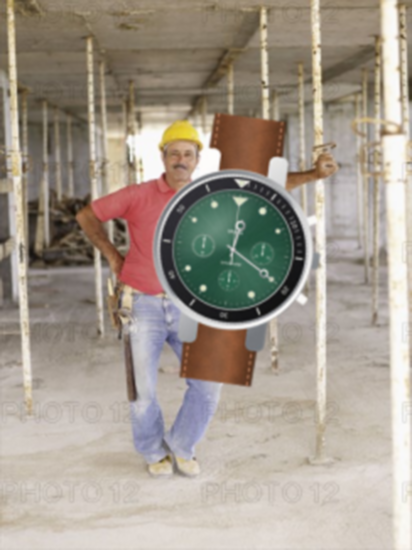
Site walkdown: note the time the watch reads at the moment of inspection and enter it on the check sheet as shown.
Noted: 12:20
